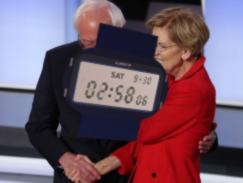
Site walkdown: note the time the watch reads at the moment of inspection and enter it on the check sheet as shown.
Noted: 2:58:06
